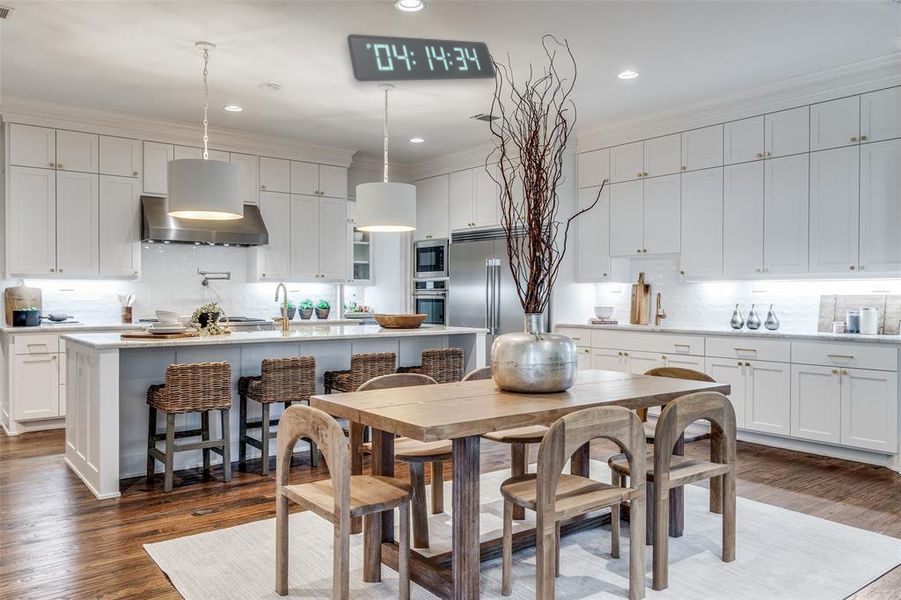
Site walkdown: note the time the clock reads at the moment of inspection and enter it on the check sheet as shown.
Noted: 4:14:34
